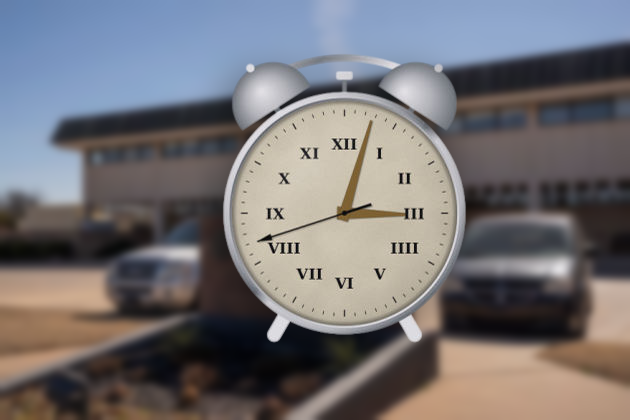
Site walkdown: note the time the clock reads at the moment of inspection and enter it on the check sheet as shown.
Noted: 3:02:42
